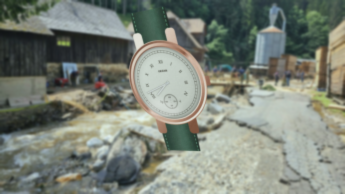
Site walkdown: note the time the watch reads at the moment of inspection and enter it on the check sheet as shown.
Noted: 7:42
